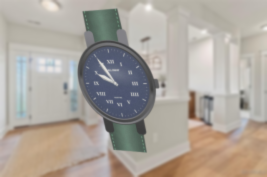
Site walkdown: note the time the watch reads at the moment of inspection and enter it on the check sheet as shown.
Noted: 9:55
